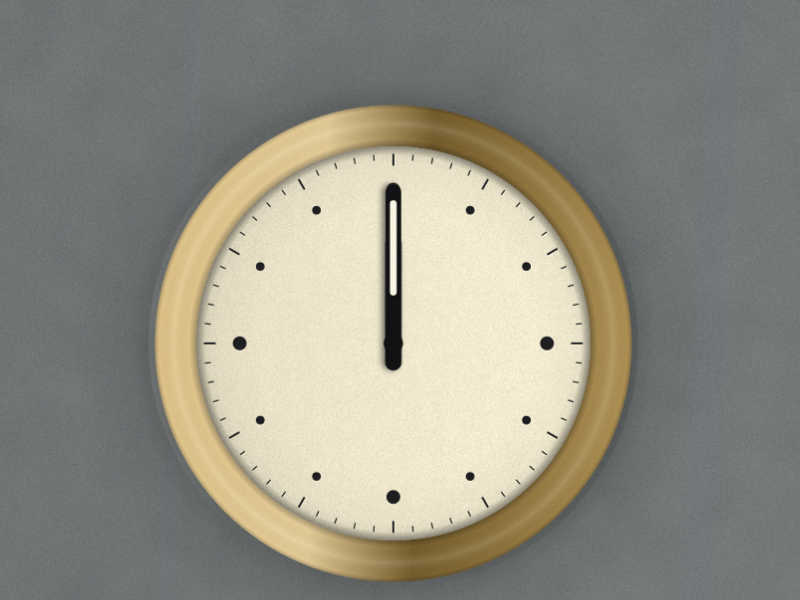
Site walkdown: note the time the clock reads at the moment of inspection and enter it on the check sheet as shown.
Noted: 12:00
